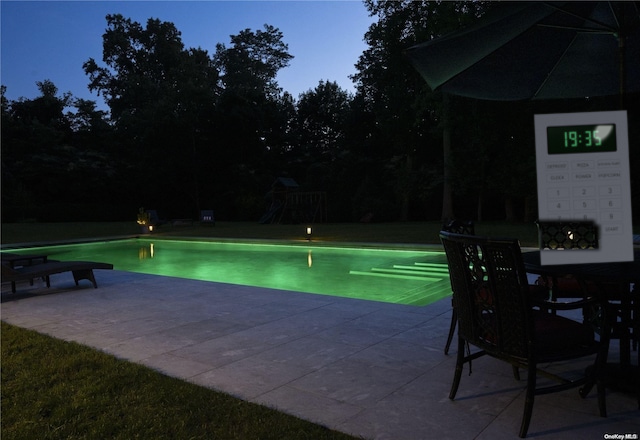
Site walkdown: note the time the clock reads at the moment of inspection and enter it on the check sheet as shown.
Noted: 19:35
